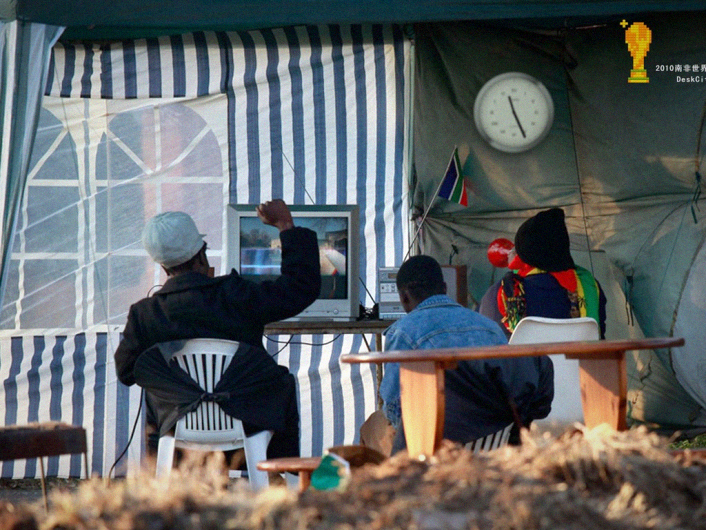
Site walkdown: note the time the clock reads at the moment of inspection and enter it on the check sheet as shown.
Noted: 11:26
